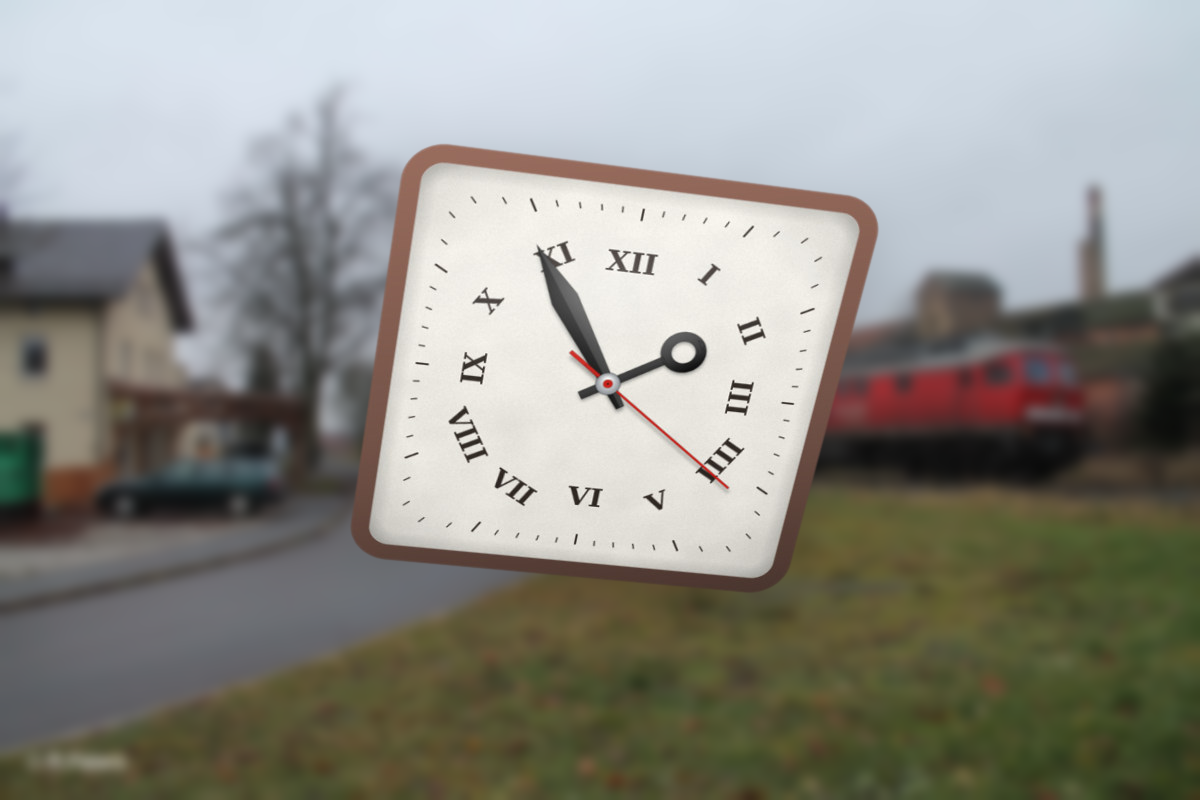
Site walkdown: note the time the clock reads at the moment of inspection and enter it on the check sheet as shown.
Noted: 1:54:21
